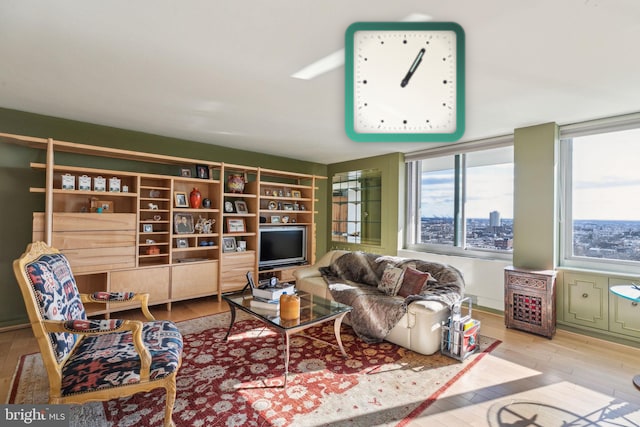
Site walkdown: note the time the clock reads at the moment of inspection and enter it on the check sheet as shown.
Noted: 1:05
